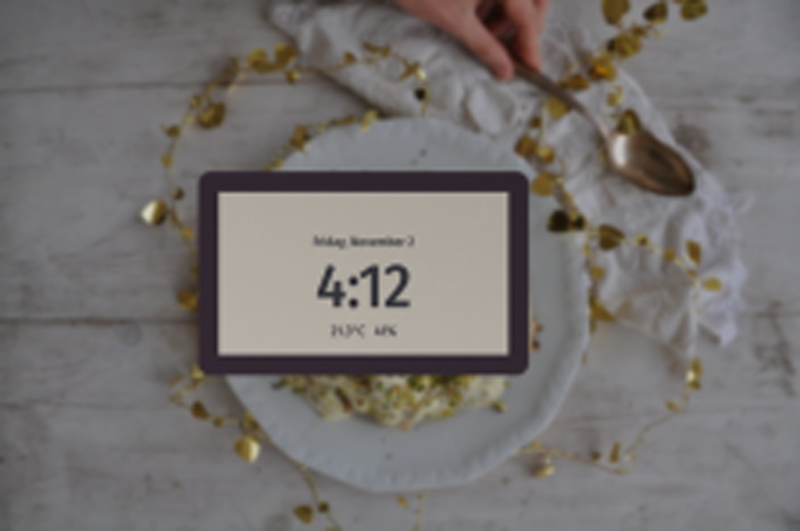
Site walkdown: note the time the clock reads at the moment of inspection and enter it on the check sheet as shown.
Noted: 4:12
